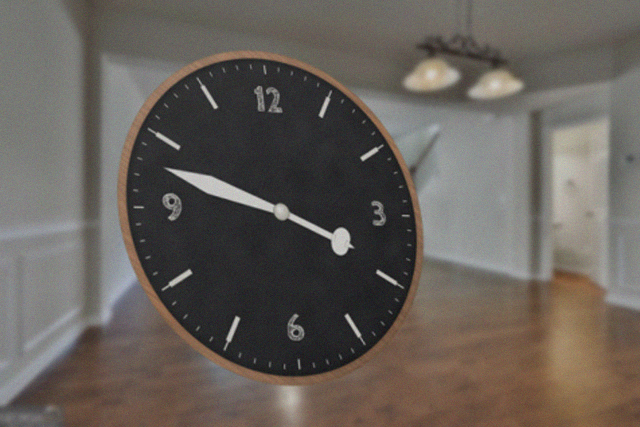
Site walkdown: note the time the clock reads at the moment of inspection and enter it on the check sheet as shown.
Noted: 3:48
